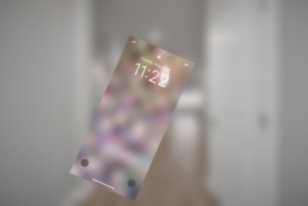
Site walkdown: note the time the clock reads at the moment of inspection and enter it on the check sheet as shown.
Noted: 11:22
